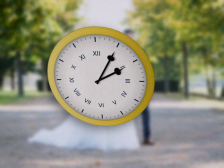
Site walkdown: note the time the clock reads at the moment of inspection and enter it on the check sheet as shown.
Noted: 2:05
